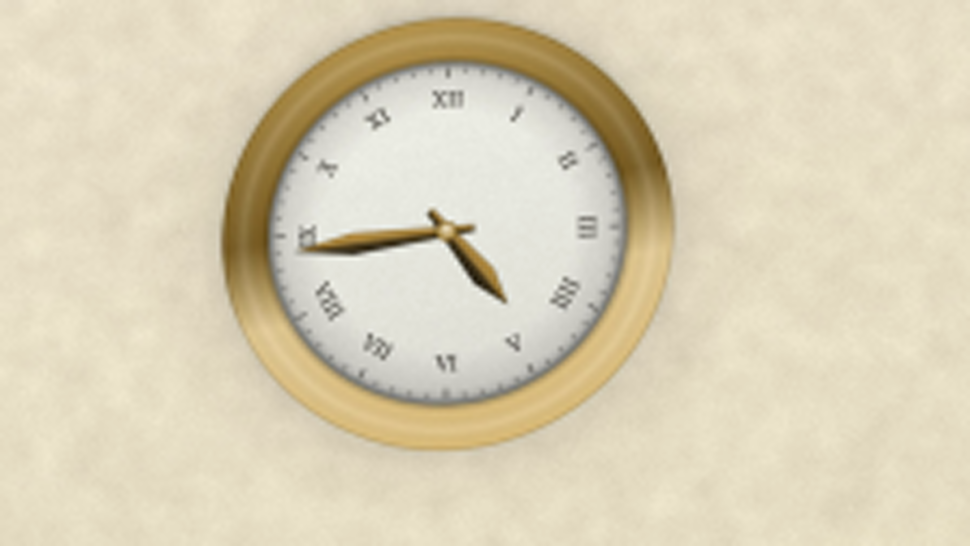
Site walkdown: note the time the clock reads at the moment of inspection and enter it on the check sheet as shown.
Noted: 4:44
